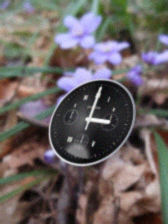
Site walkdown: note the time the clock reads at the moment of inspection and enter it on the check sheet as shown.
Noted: 3:00
